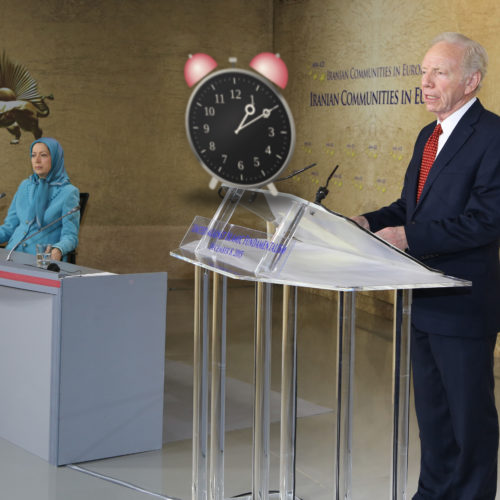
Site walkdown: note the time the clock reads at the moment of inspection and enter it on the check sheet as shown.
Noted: 1:10
